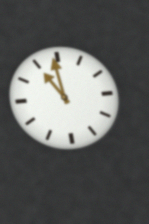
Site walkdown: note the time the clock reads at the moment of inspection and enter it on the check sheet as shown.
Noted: 10:59
